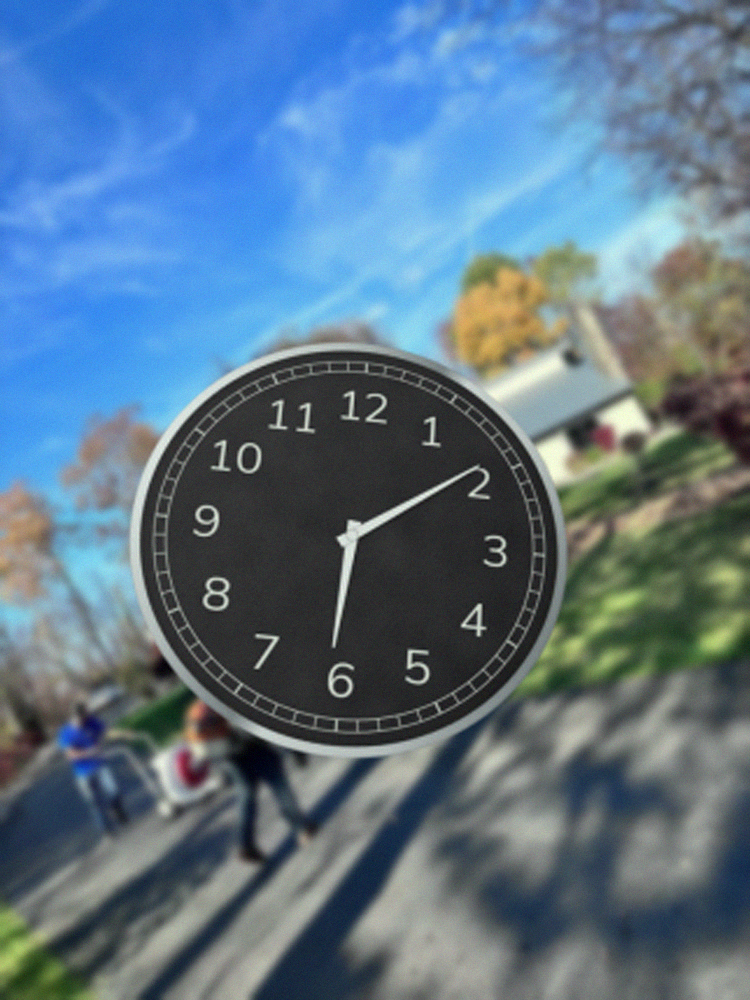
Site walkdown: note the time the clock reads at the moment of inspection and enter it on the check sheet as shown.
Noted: 6:09
